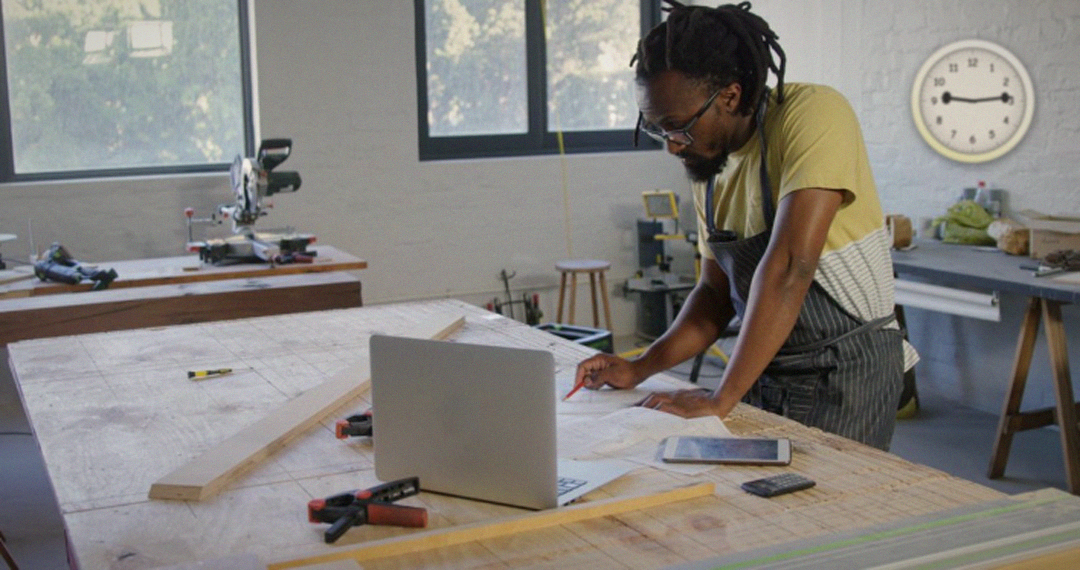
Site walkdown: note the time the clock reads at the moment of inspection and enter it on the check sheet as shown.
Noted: 9:14
